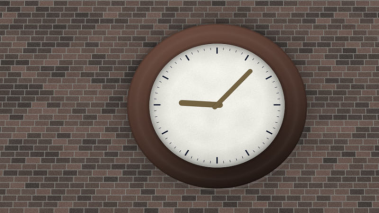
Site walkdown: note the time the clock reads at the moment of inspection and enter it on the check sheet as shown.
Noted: 9:07
